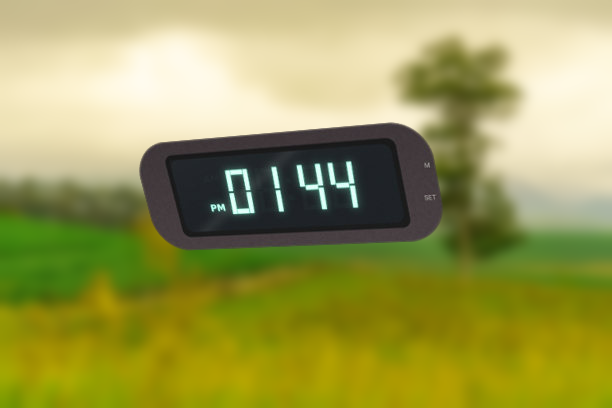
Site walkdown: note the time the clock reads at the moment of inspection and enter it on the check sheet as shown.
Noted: 1:44
